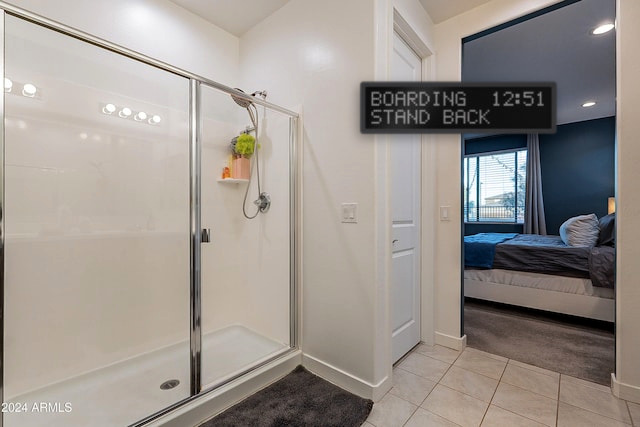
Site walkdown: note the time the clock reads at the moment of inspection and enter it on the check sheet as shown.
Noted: 12:51
